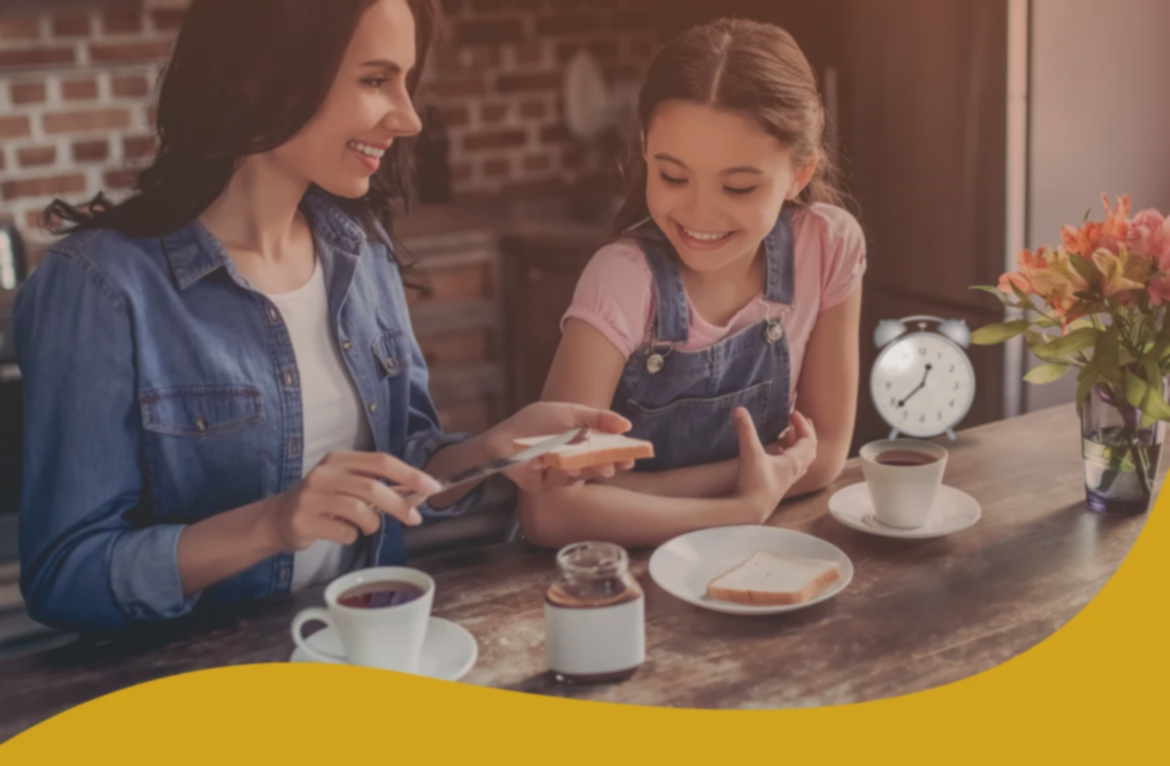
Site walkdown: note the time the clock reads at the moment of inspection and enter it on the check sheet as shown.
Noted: 12:38
